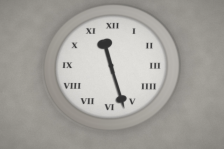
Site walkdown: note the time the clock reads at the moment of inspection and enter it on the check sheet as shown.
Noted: 11:27
